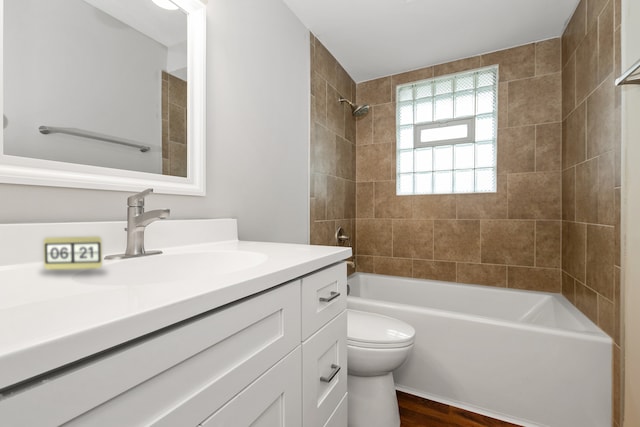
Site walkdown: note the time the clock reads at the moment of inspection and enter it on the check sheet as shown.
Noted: 6:21
